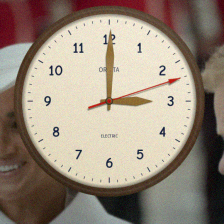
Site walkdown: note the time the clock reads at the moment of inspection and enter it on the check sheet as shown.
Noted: 3:00:12
